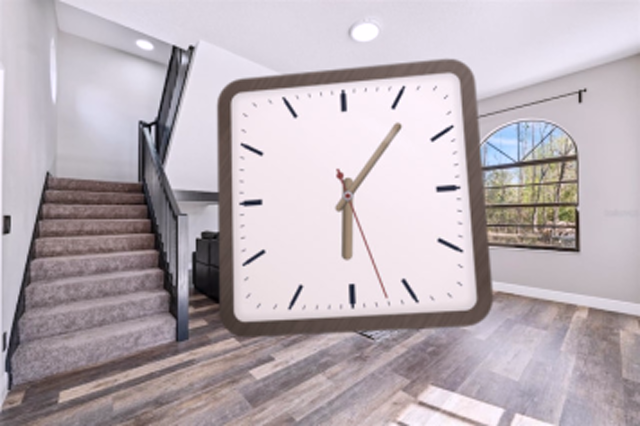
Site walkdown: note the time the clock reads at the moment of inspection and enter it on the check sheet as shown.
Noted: 6:06:27
